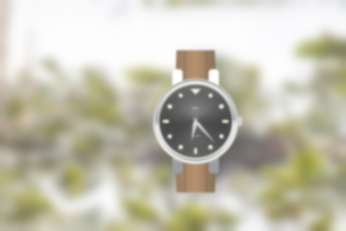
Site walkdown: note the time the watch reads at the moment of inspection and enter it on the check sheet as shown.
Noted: 6:23
